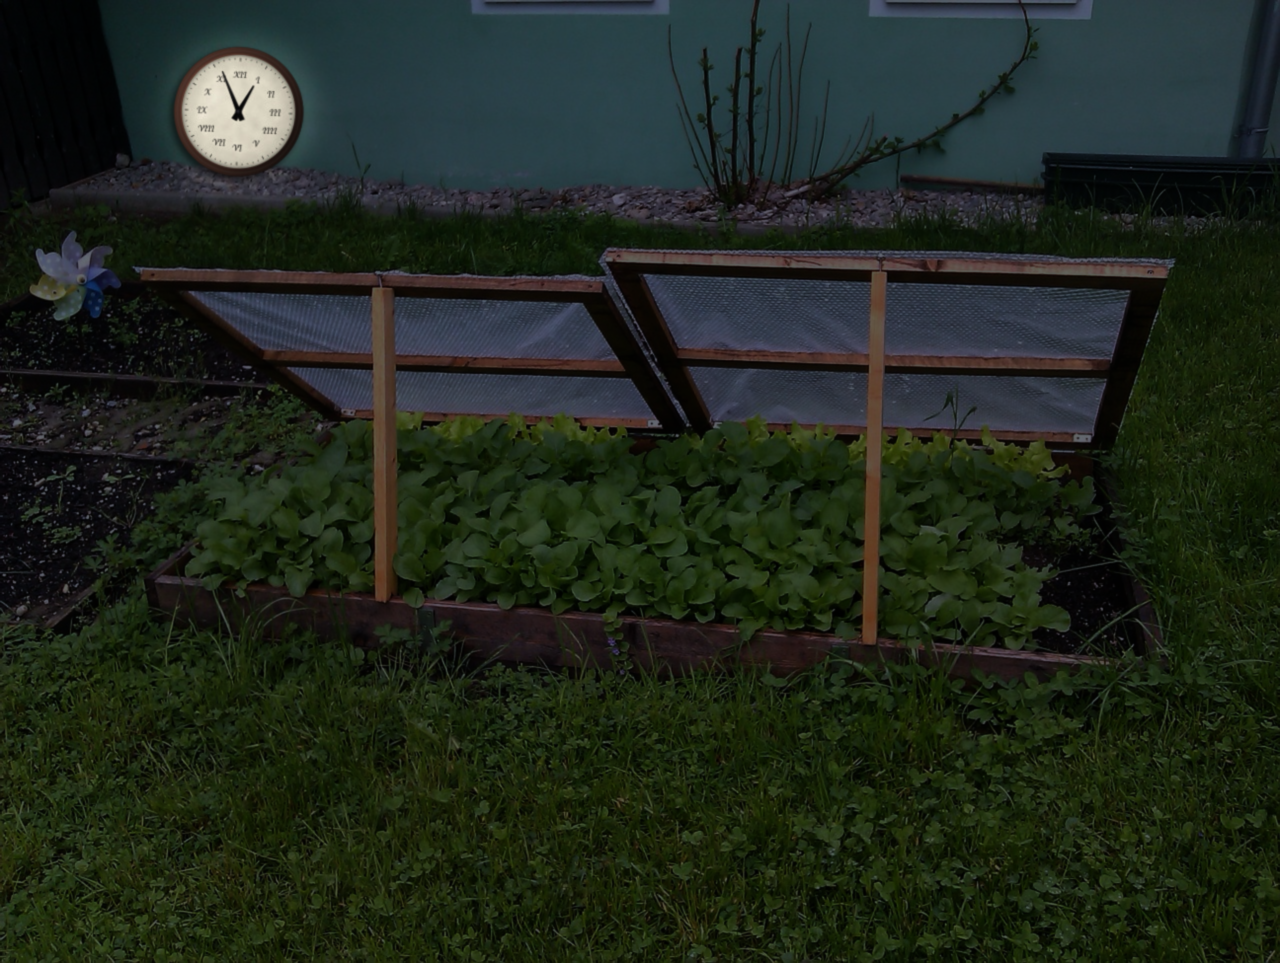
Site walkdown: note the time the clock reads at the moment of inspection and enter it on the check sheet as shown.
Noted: 12:56
